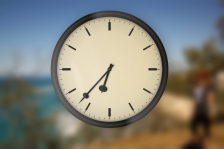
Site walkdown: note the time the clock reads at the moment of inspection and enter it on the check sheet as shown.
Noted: 6:37
